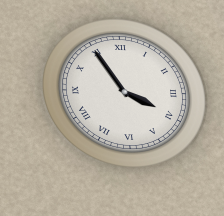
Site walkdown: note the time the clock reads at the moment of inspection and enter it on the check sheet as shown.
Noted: 3:55
